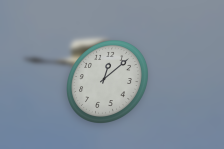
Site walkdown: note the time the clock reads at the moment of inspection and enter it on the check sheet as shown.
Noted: 12:07
